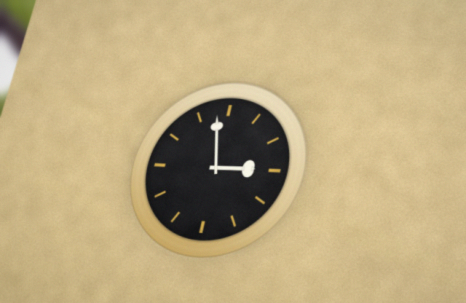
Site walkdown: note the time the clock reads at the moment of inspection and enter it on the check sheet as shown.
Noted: 2:58
